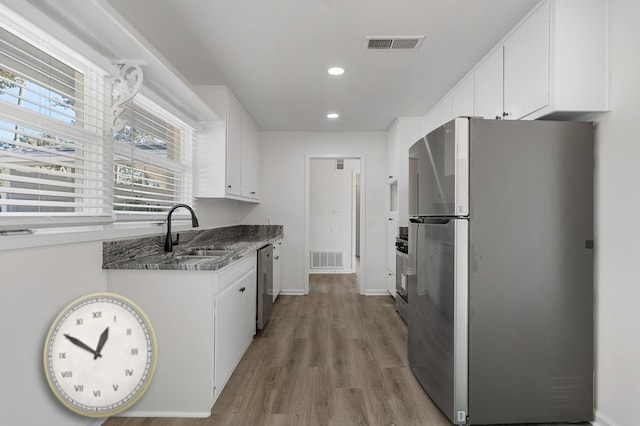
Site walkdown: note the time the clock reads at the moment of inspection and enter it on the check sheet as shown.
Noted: 12:50
